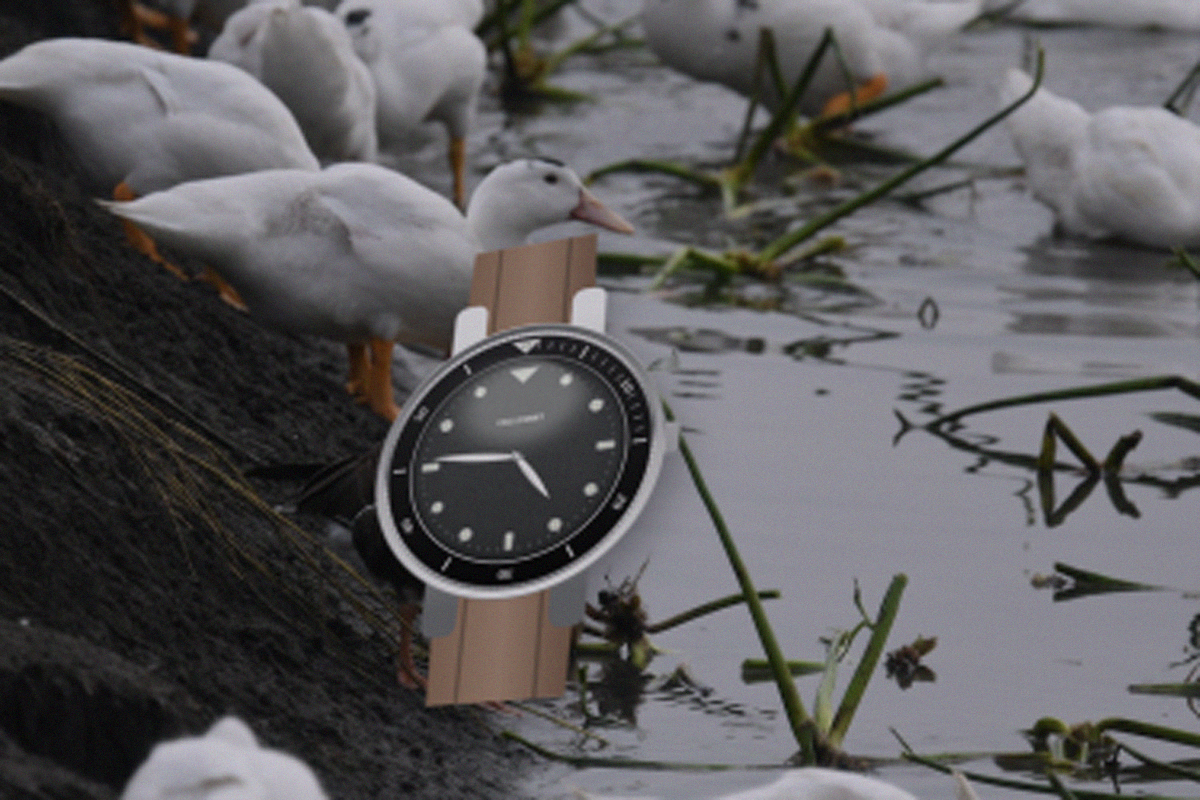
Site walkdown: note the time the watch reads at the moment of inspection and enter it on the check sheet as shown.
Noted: 4:46
